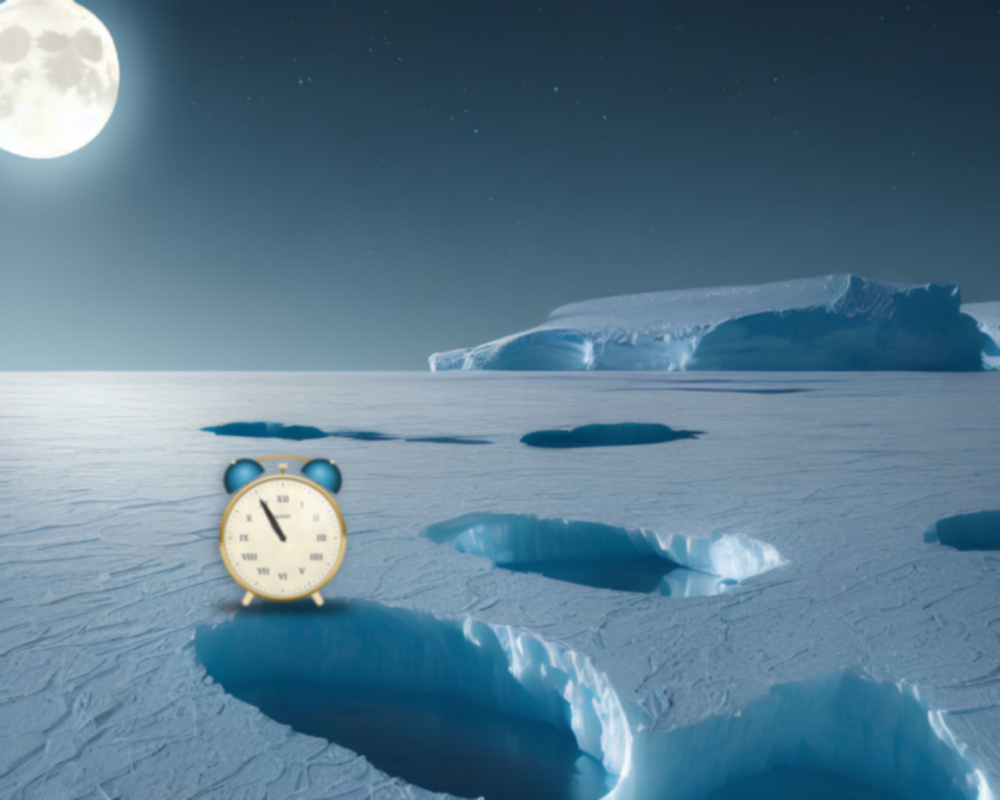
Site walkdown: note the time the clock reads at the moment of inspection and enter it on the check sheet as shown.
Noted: 10:55
